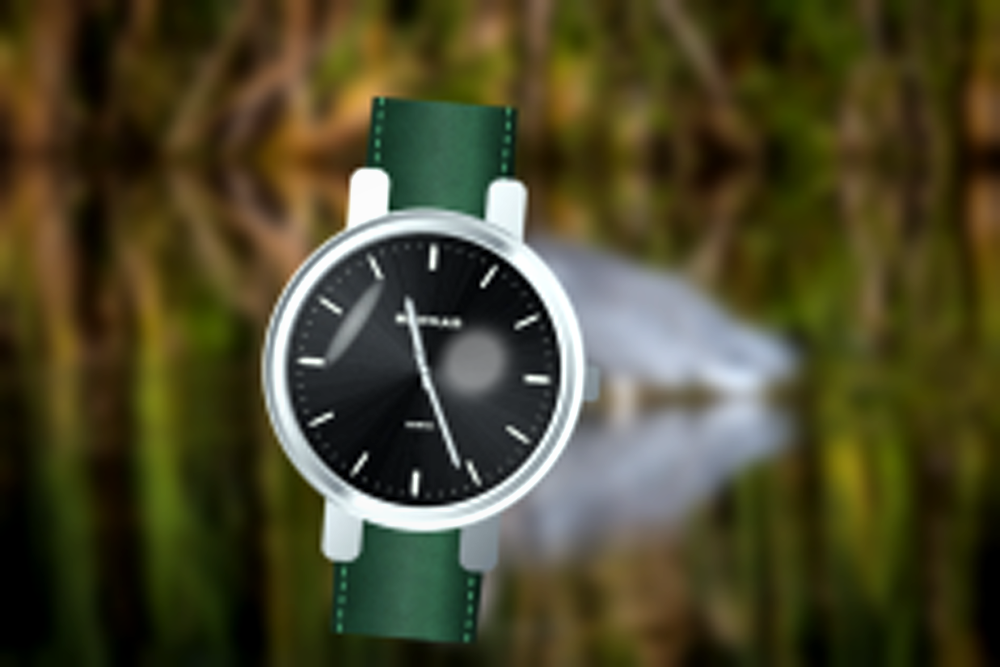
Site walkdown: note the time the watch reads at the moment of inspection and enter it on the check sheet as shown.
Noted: 11:26
